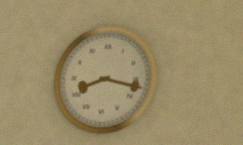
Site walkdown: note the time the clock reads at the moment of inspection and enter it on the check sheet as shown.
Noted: 8:17
